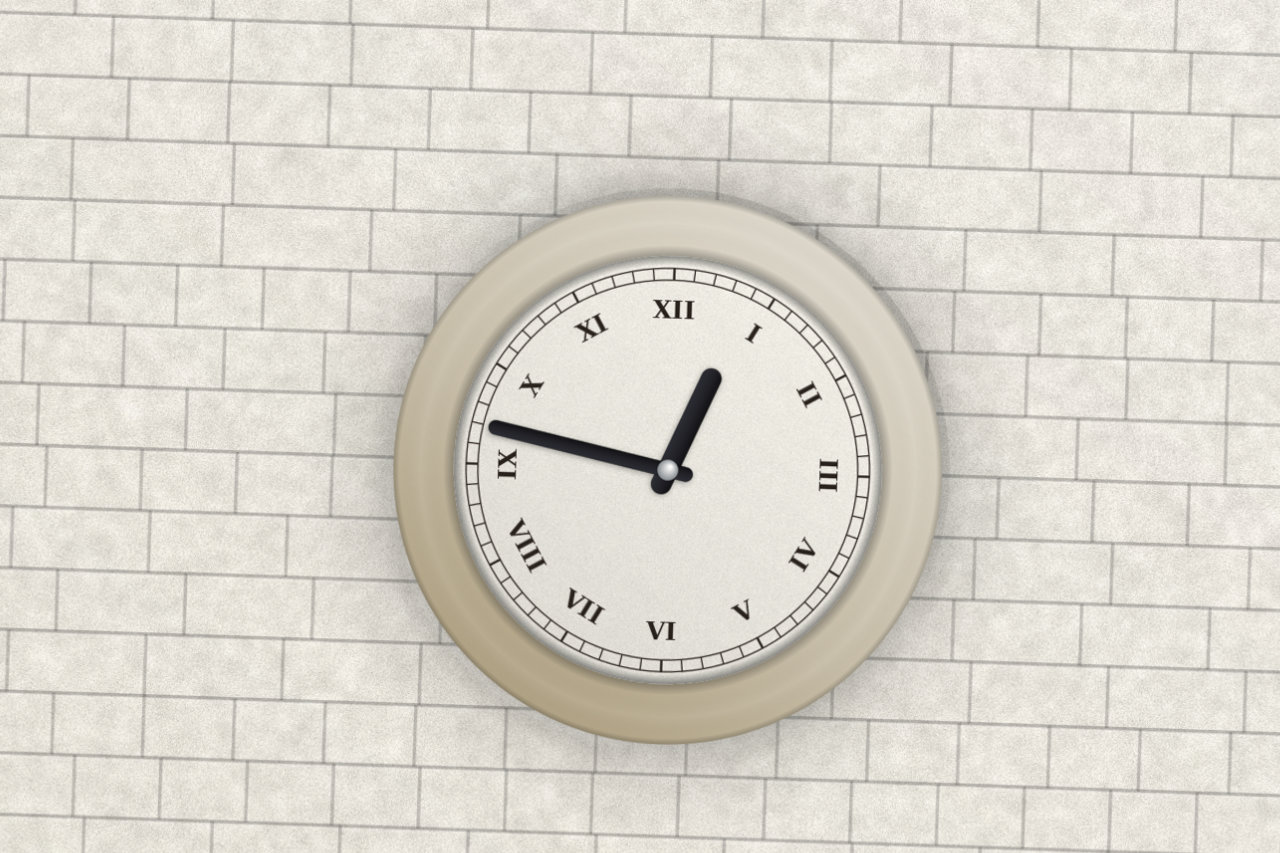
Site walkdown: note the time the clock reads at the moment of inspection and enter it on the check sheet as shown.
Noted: 12:47
